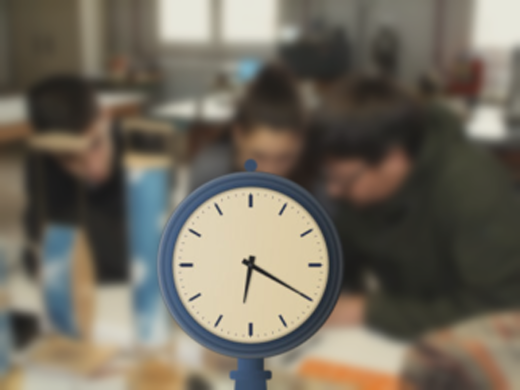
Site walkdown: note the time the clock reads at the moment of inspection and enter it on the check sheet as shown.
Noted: 6:20
